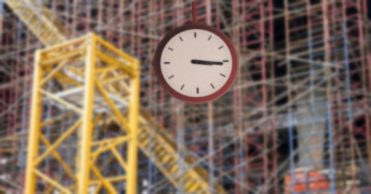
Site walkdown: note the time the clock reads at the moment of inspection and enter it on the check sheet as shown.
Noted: 3:16
